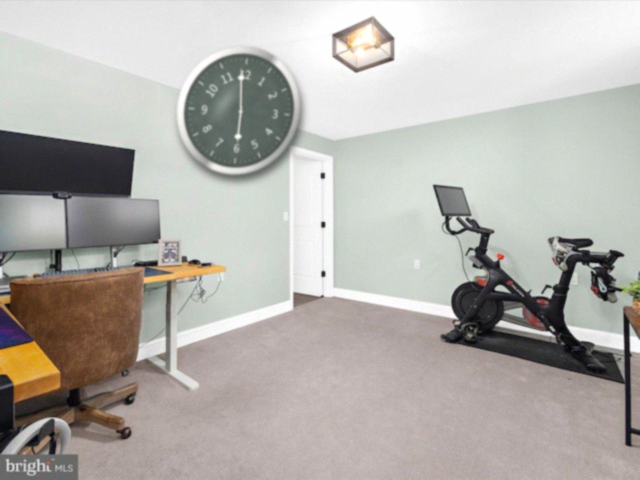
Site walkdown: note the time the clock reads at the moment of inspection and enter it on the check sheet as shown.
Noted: 5:59
